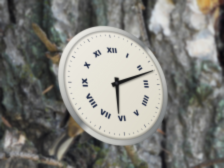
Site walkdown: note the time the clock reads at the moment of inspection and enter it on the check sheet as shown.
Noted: 6:12
